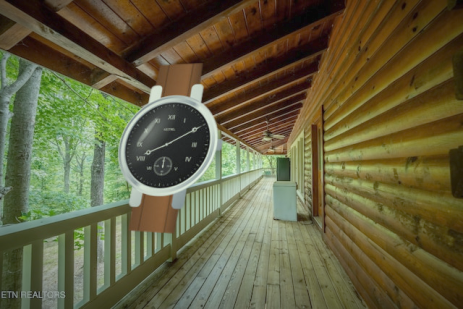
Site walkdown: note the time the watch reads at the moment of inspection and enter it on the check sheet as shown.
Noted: 8:10
